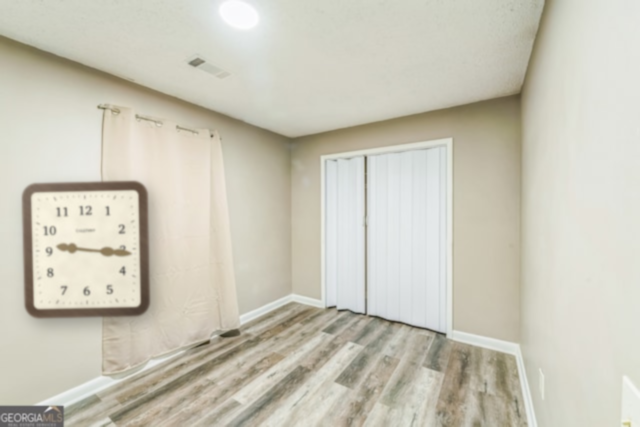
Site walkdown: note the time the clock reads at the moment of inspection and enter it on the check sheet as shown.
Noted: 9:16
